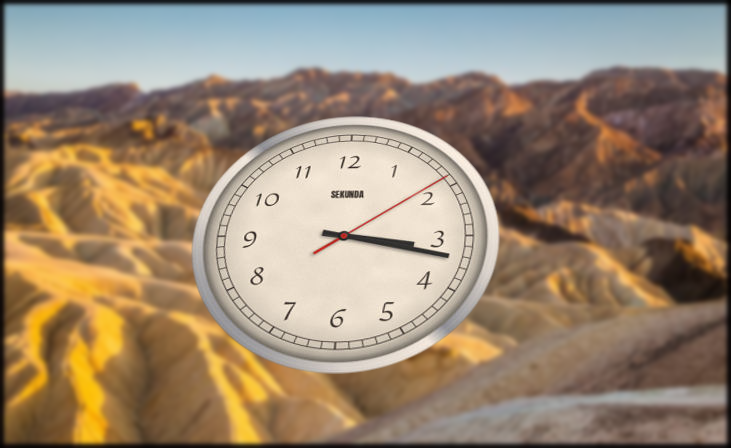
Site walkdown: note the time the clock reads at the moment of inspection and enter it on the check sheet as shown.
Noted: 3:17:09
